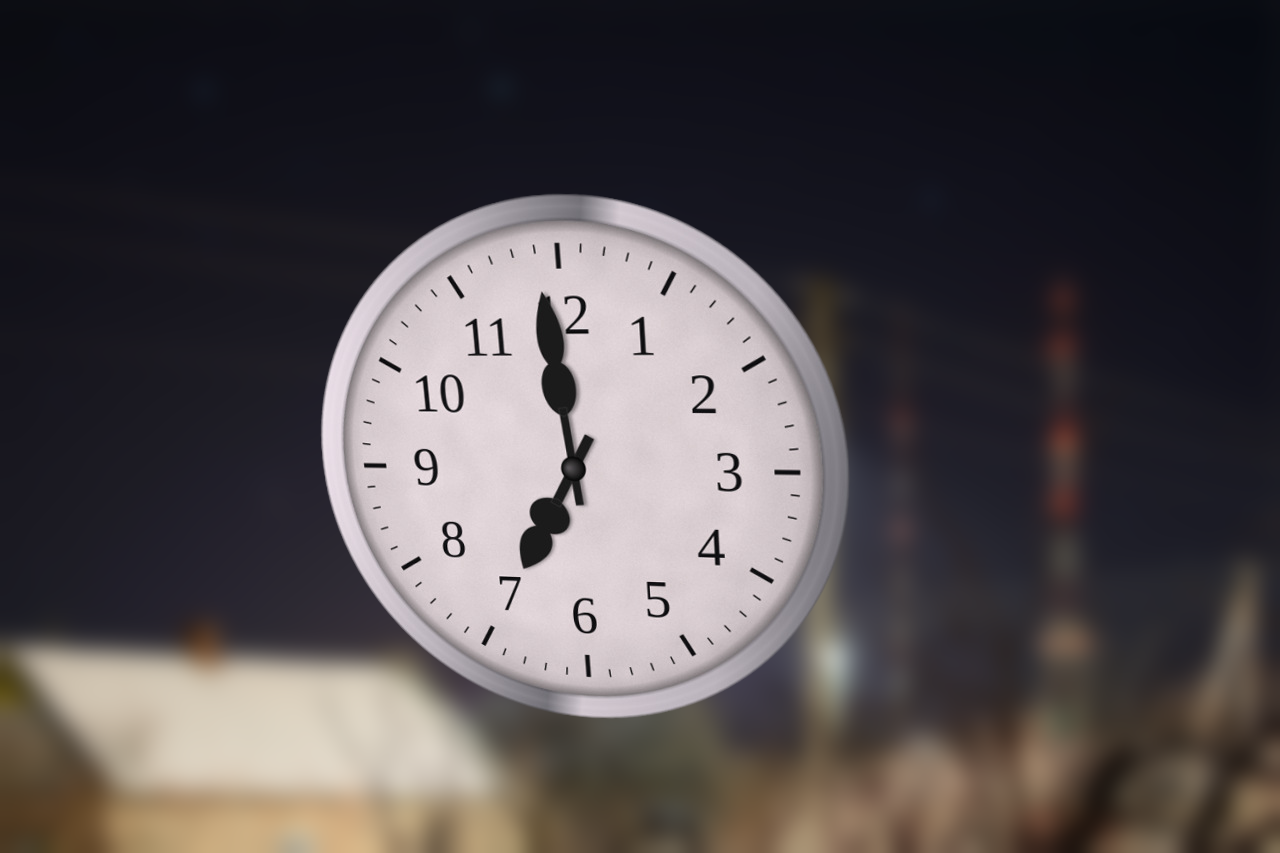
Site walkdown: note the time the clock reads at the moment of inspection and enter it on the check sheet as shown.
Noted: 6:59
